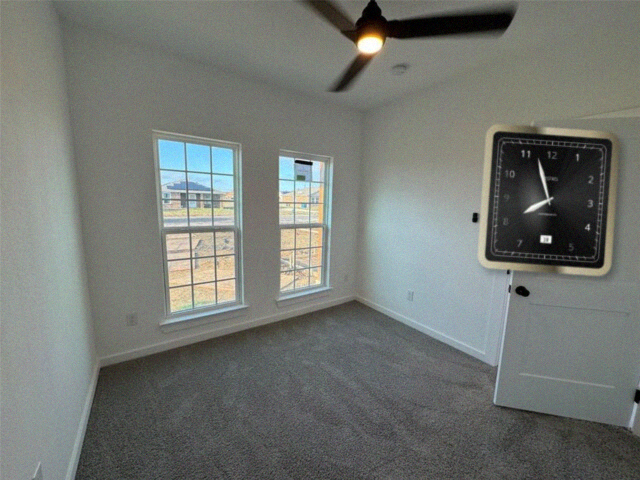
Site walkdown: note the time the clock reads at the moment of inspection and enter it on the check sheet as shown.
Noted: 7:57
